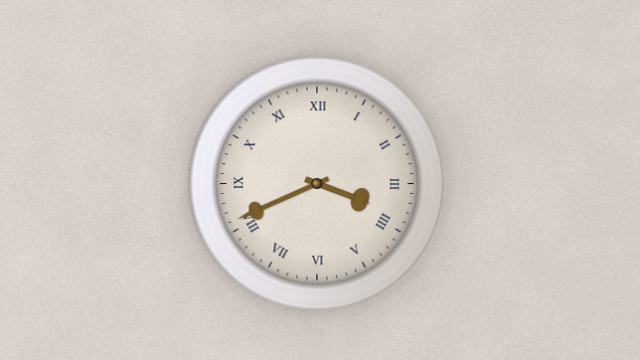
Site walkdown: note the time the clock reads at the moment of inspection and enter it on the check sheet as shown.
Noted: 3:41
